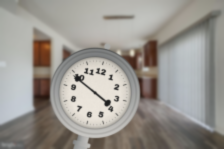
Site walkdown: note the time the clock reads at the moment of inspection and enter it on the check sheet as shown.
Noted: 3:49
